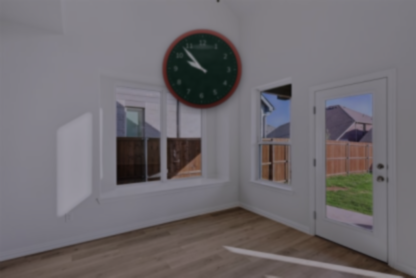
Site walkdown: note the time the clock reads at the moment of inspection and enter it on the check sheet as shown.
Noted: 9:53
